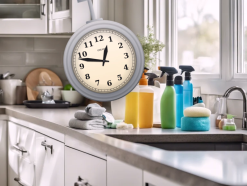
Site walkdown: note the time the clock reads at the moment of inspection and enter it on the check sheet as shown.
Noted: 12:48
